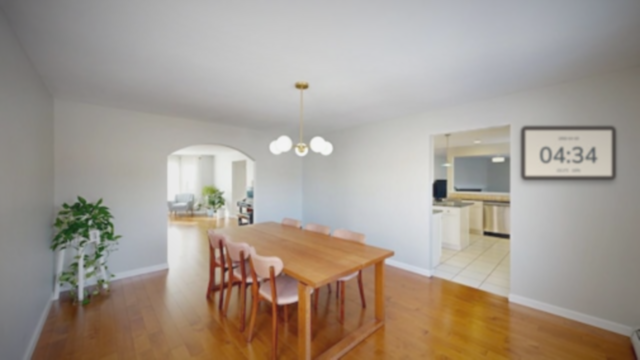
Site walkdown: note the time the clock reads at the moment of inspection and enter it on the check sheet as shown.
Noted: 4:34
